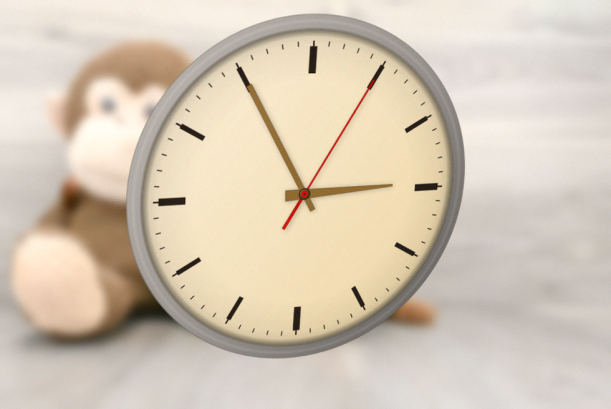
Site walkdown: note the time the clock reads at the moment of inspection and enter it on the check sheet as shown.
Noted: 2:55:05
